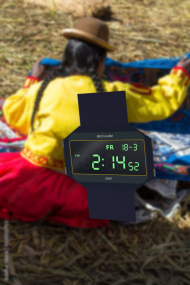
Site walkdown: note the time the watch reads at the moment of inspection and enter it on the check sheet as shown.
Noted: 2:14:52
